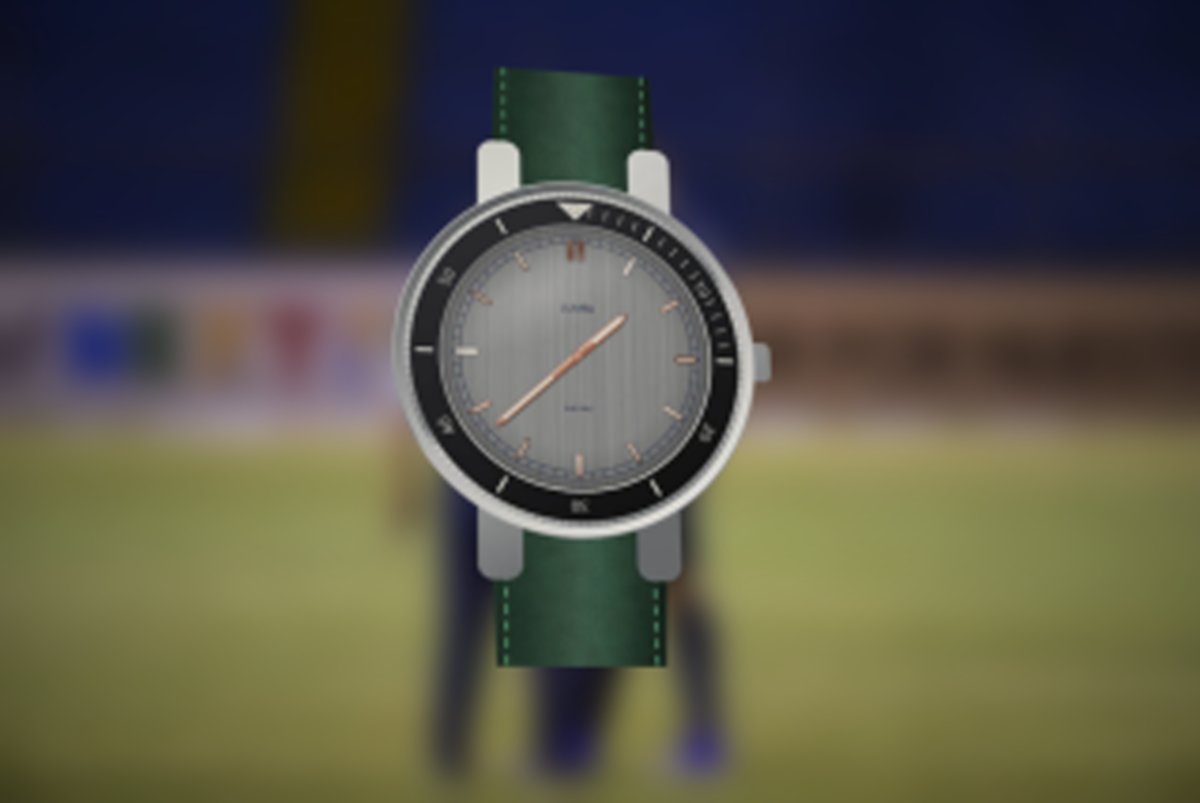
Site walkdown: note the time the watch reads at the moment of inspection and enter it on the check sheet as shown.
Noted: 1:38
